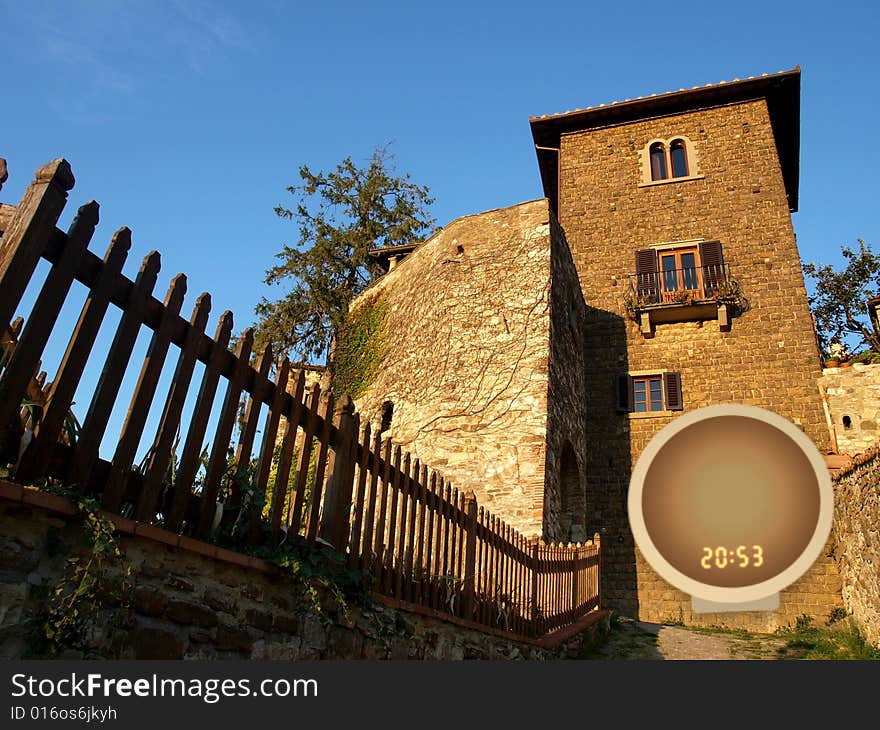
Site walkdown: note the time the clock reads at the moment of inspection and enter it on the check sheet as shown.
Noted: 20:53
